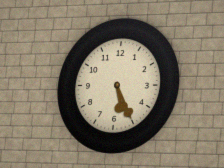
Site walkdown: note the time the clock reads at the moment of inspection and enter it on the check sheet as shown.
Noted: 5:25
